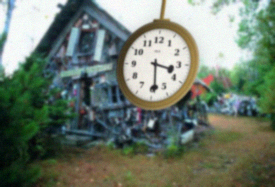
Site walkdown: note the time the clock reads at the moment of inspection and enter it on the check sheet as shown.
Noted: 3:29
